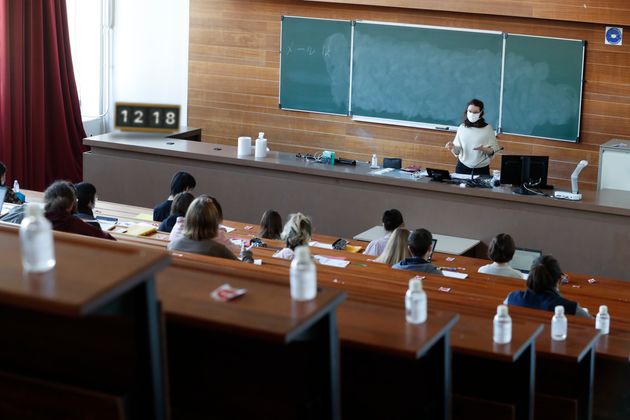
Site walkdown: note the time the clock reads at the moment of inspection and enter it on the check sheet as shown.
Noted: 12:18
